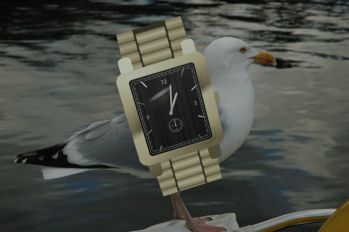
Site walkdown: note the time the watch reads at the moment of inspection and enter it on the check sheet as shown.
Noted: 1:02
